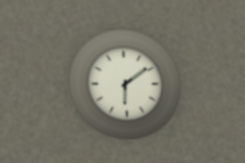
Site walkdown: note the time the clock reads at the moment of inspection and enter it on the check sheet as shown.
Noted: 6:09
